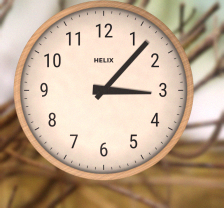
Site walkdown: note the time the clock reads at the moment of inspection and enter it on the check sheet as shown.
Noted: 3:07
